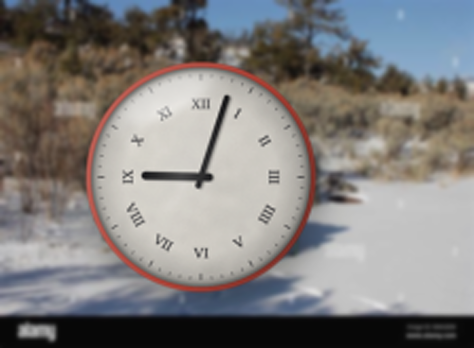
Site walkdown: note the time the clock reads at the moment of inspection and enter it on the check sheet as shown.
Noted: 9:03
